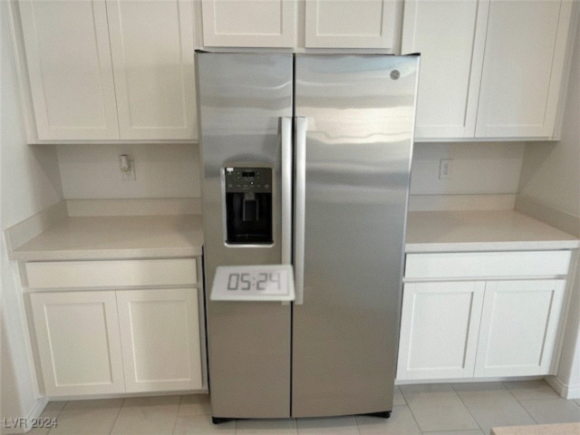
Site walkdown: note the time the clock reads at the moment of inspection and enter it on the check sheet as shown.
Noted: 5:24
